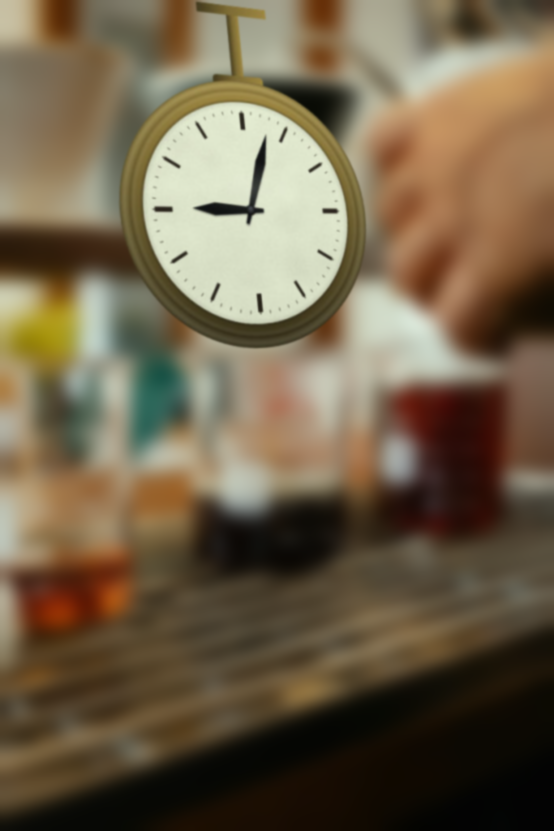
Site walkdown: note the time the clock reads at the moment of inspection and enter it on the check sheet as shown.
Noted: 9:03
